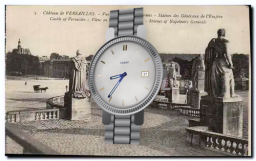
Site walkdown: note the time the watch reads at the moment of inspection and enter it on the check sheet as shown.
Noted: 8:36
